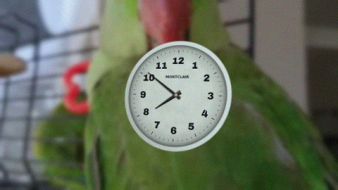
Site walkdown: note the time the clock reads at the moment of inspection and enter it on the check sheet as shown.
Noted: 7:51
